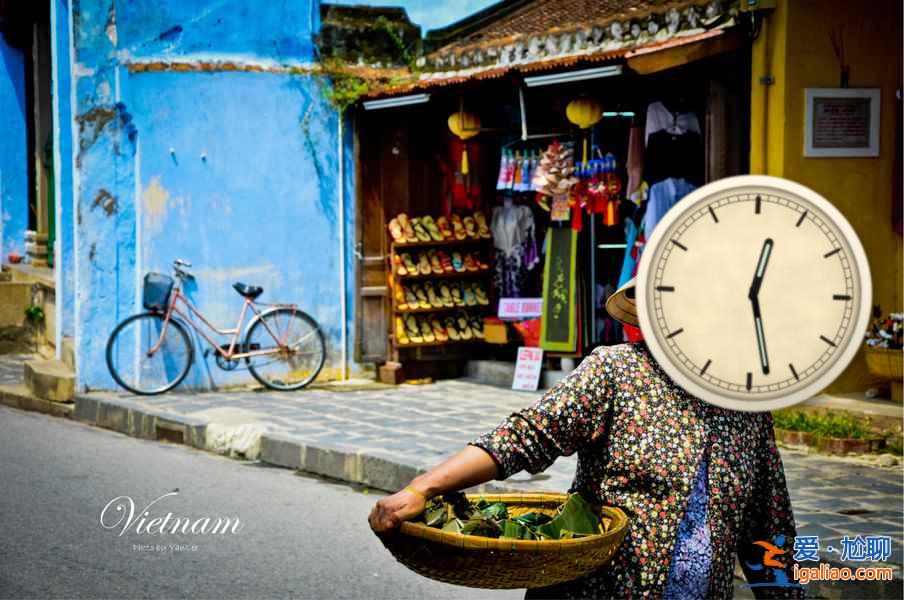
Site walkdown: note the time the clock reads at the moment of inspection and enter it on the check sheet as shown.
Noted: 12:28
